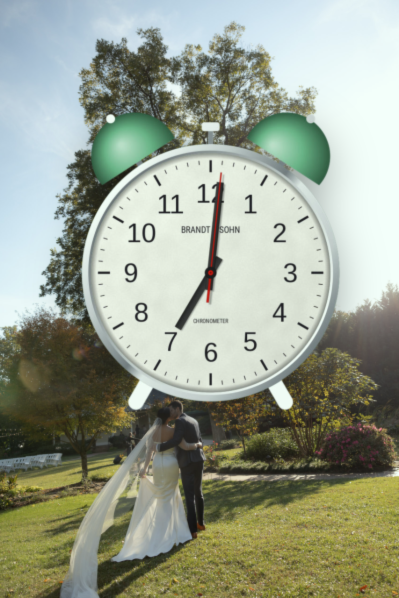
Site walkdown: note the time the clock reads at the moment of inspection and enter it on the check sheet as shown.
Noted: 7:01:01
